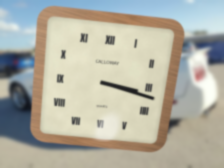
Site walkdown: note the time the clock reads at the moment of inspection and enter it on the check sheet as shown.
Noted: 3:17
